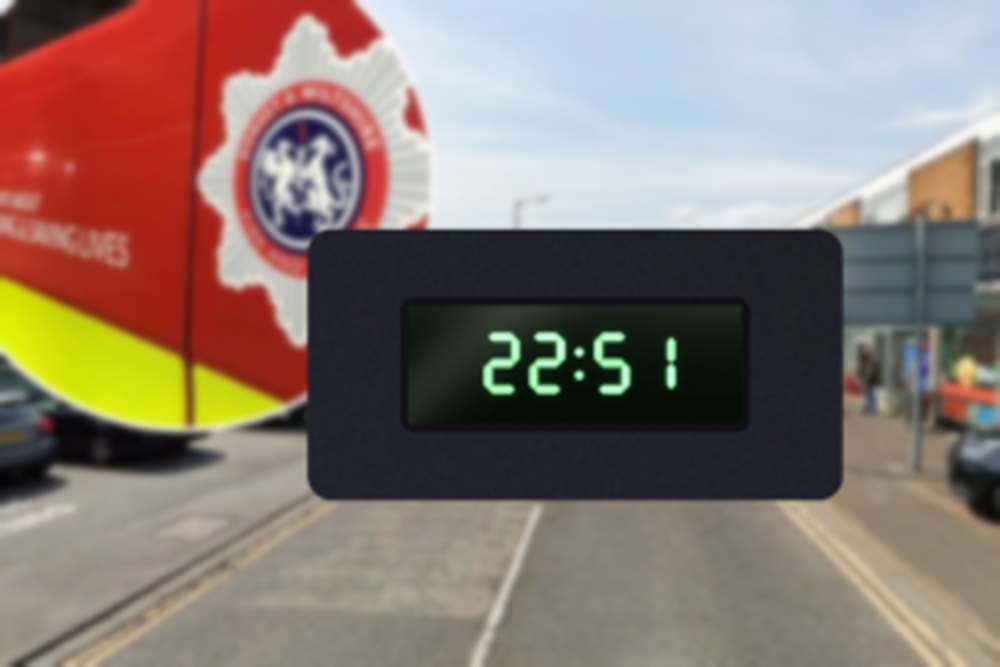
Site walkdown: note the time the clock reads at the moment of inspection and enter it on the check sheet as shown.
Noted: 22:51
